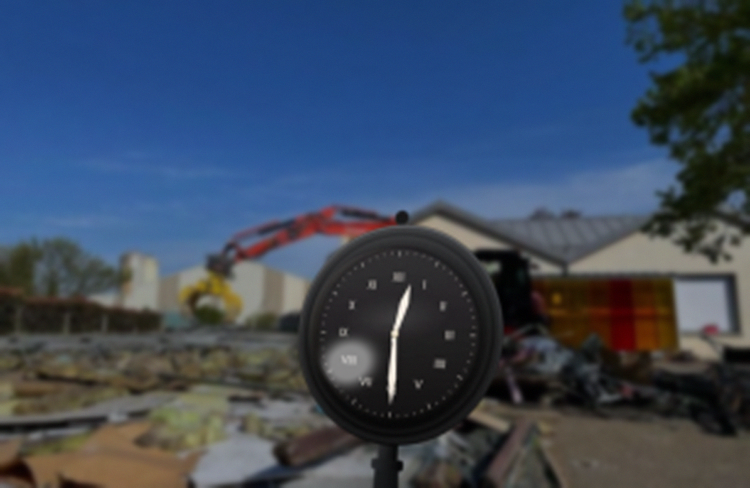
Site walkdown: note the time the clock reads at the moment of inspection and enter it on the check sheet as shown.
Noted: 12:30
